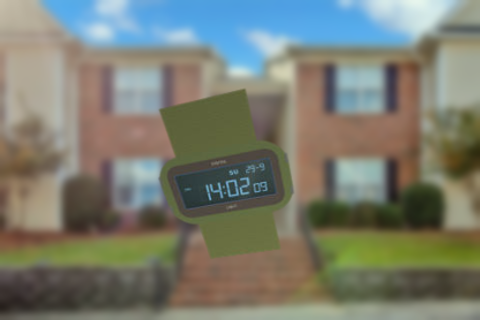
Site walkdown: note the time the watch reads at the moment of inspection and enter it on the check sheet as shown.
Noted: 14:02:09
